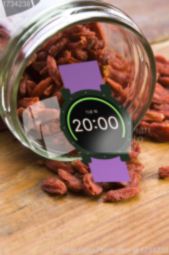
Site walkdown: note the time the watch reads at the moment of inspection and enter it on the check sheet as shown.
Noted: 20:00
